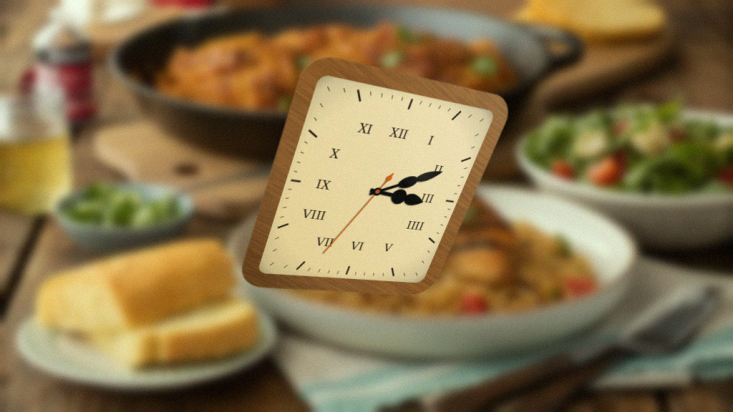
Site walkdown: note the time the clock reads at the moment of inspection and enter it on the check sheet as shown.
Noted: 3:10:34
